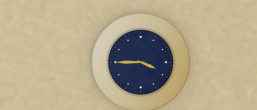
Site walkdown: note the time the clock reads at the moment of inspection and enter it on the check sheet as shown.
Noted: 3:45
